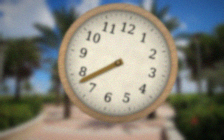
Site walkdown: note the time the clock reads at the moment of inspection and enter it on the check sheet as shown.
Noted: 7:38
